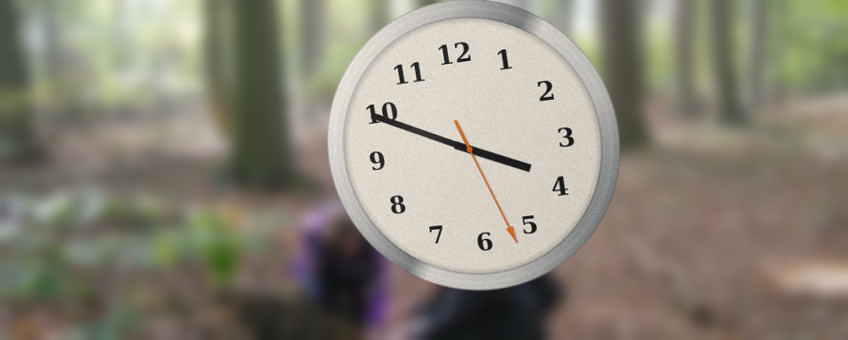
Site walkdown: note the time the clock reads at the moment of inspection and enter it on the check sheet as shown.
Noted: 3:49:27
